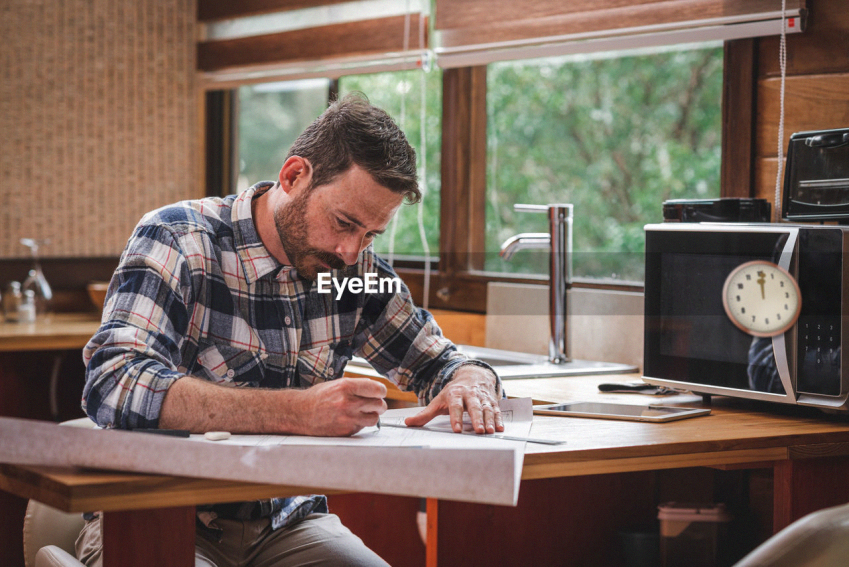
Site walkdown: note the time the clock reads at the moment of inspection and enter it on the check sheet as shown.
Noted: 12:01
